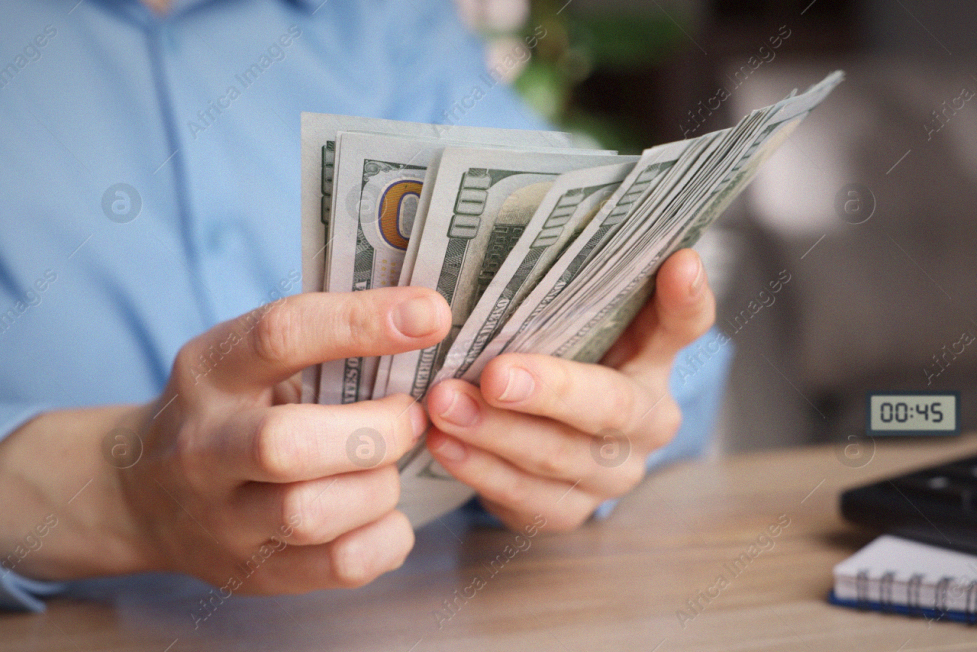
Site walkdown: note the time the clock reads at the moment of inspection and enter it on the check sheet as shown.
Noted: 0:45
